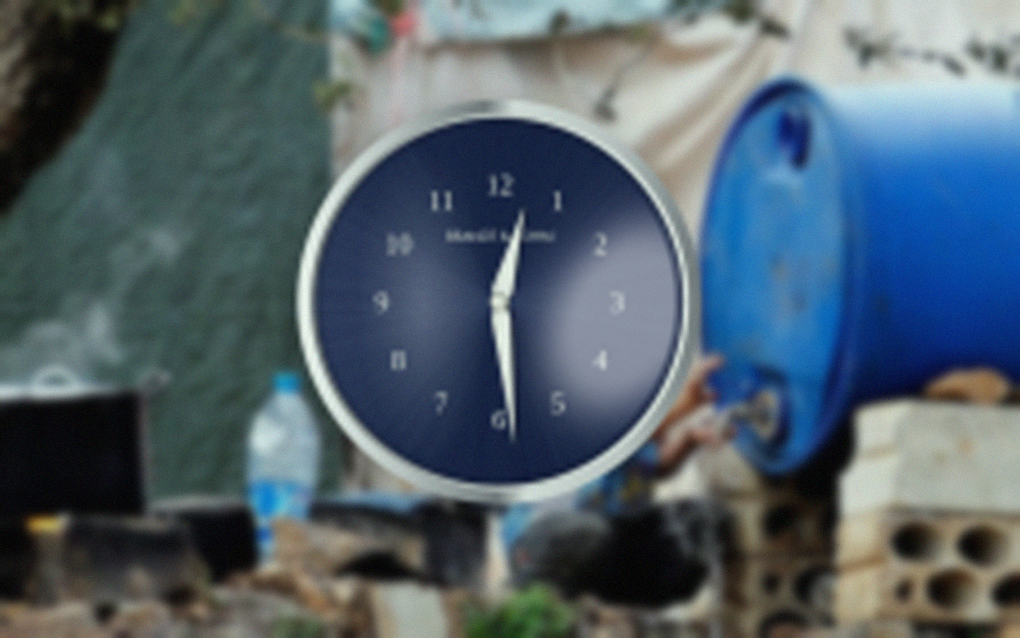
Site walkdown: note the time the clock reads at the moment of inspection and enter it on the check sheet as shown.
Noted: 12:29
